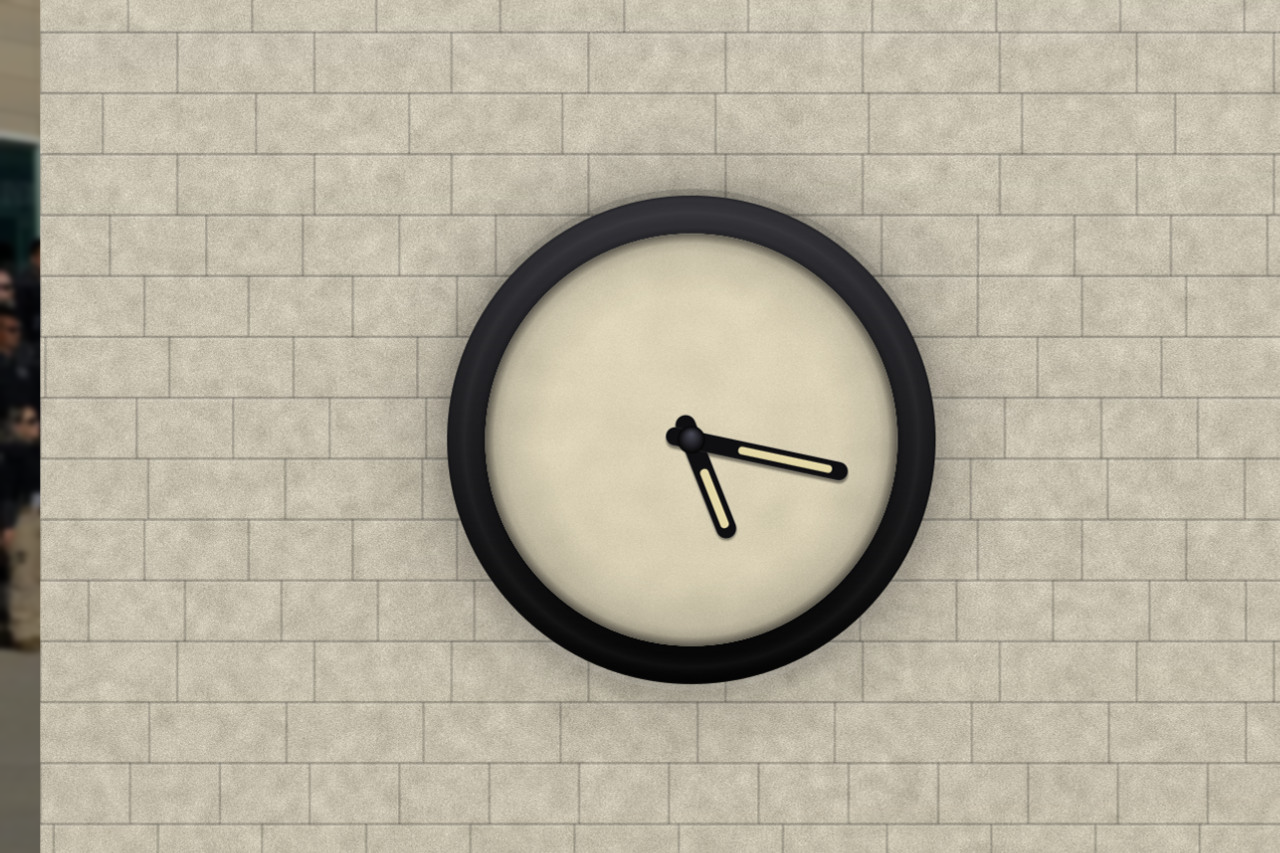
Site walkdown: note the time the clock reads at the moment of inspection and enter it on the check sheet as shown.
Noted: 5:17
